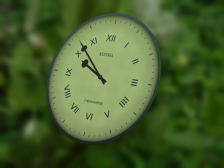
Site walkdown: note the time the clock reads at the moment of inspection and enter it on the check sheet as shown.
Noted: 9:52
